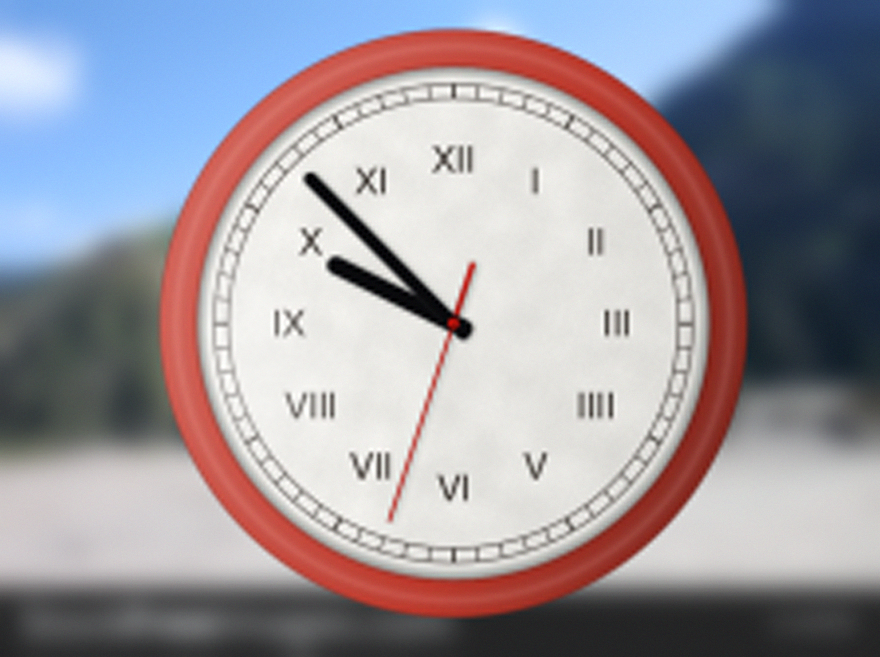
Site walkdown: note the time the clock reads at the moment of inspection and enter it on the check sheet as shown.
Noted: 9:52:33
